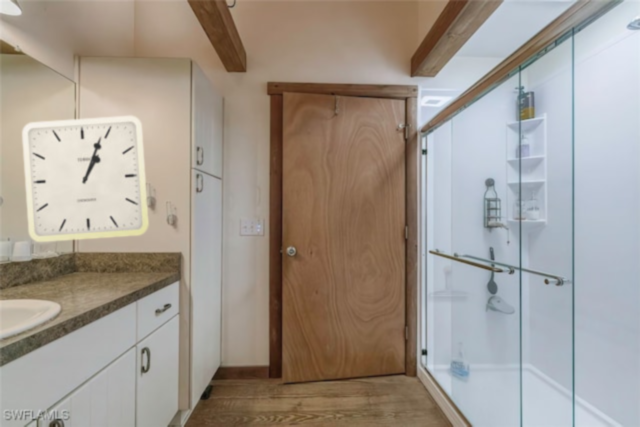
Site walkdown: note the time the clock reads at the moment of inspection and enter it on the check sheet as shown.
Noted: 1:04
